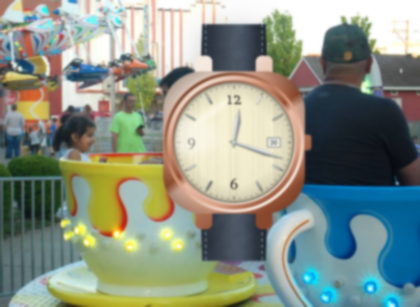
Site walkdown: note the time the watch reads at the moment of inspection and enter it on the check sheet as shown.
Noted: 12:18
